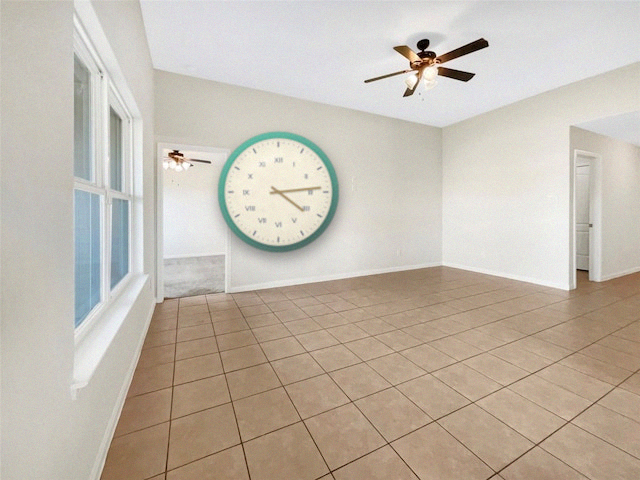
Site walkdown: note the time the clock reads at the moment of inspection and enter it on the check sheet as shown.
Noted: 4:14
